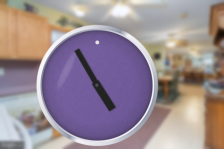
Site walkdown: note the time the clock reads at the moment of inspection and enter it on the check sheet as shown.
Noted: 4:55
